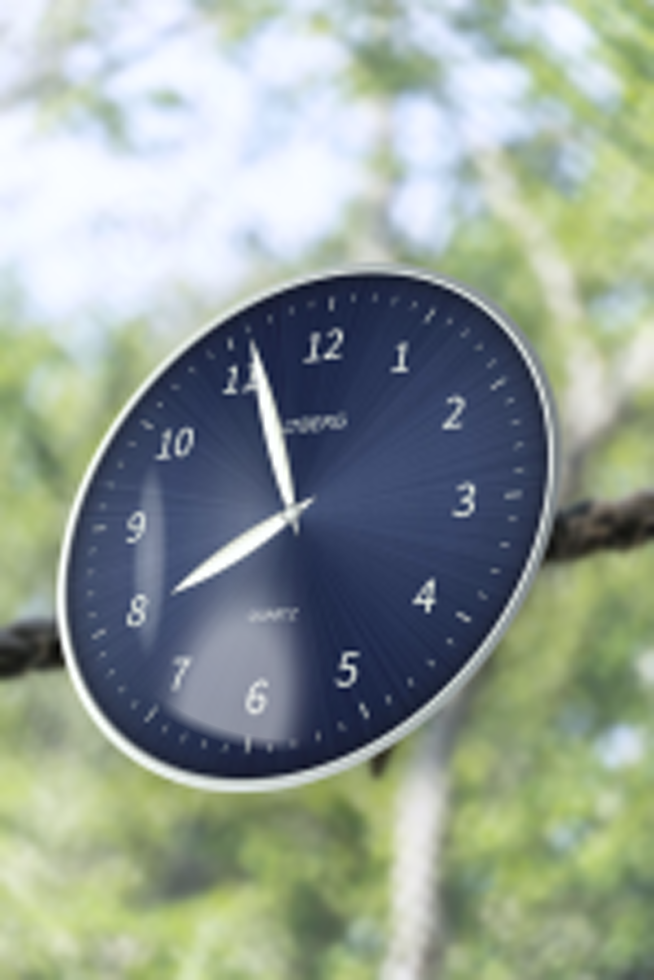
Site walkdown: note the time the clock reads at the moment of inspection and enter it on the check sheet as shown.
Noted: 7:56
